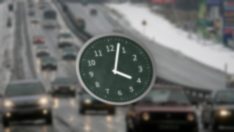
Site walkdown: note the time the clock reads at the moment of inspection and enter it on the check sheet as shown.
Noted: 4:03
